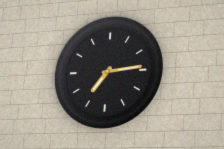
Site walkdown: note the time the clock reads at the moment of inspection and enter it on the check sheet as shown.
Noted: 7:14
